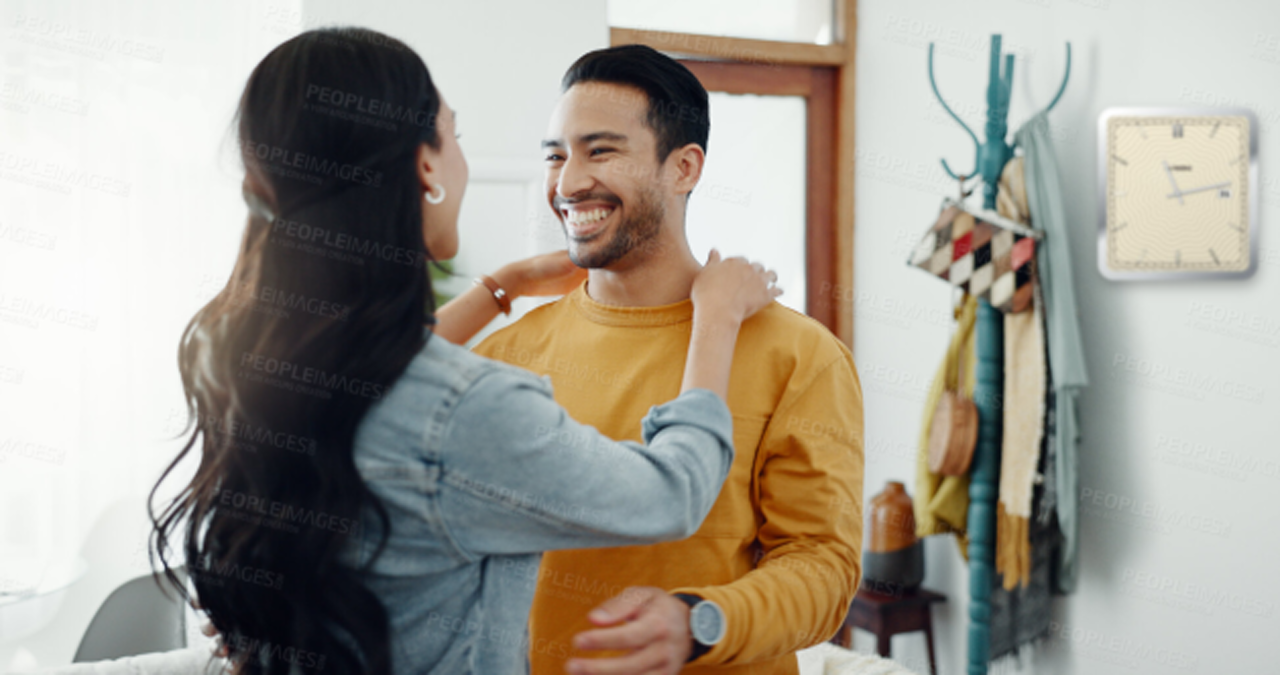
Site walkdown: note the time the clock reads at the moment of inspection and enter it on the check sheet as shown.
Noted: 11:13
